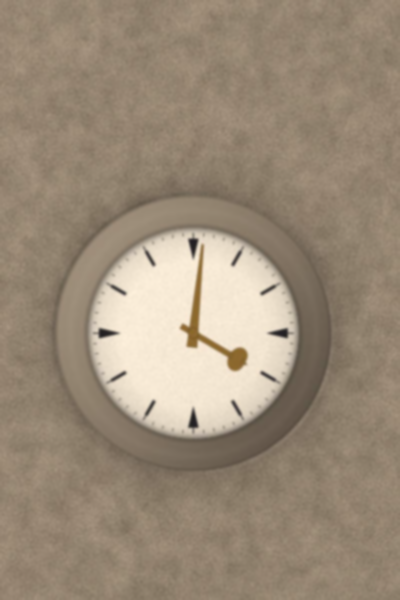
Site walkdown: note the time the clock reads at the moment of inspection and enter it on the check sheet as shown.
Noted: 4:01
